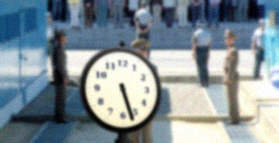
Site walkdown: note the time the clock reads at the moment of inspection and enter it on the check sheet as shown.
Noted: 5:27
